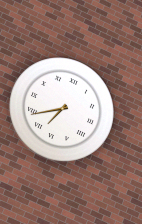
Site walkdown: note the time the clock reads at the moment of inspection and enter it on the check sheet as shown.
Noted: 6:39
